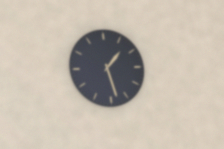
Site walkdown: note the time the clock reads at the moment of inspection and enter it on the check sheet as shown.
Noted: 1:28
